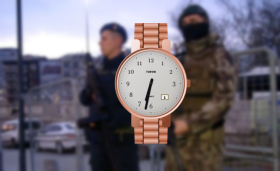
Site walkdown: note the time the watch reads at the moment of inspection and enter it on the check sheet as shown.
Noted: 6:32
